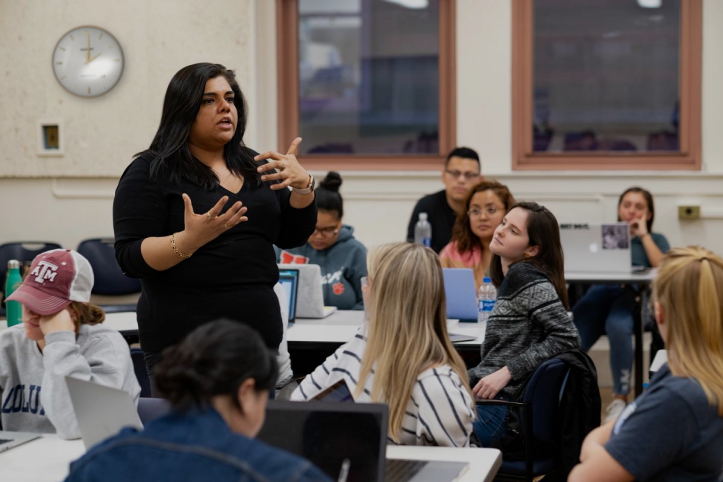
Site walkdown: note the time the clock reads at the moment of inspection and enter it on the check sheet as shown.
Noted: 2:01
